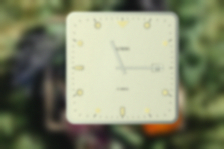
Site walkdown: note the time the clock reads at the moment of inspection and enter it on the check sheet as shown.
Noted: 11:15
